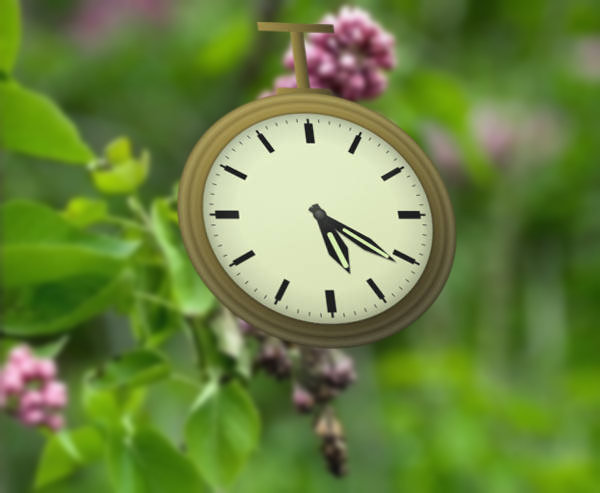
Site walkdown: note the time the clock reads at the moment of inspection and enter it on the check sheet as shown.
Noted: 5:21
